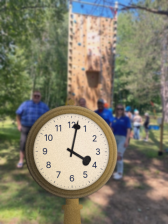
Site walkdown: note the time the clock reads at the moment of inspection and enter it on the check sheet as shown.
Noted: 4:02
